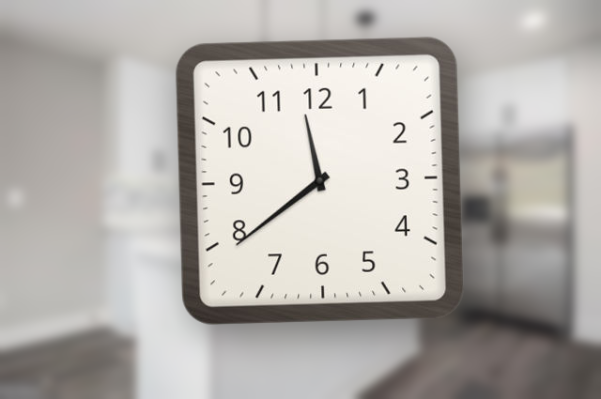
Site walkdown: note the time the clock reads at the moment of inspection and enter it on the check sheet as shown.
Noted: 11:39
